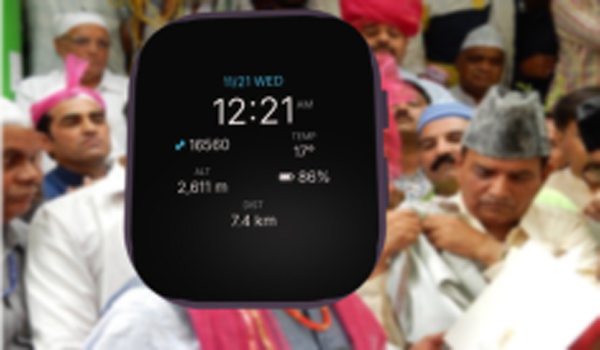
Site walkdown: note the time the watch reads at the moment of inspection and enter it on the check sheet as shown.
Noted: 12:21
